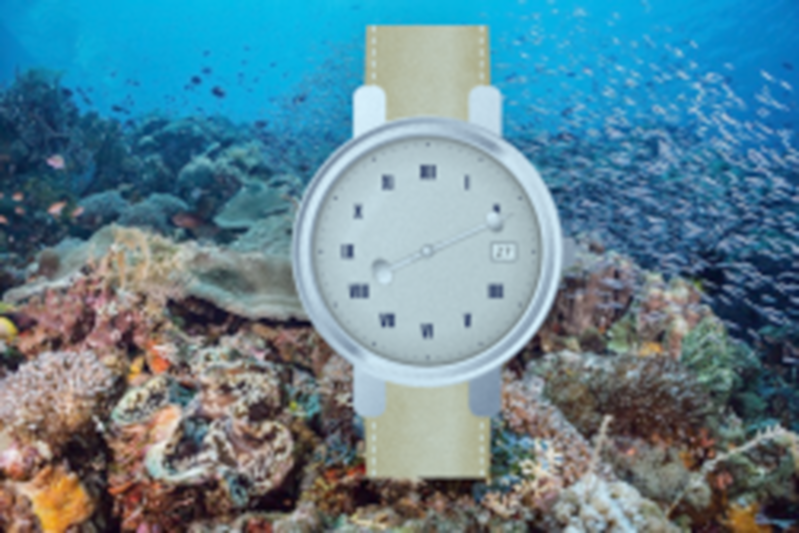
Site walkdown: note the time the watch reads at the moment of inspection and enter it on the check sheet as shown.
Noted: 8:11
